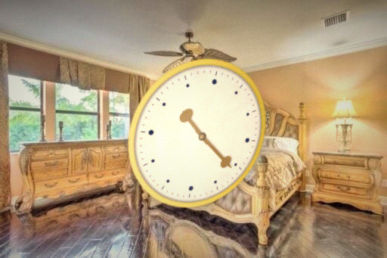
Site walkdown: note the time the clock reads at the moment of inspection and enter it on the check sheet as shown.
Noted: 10:21
